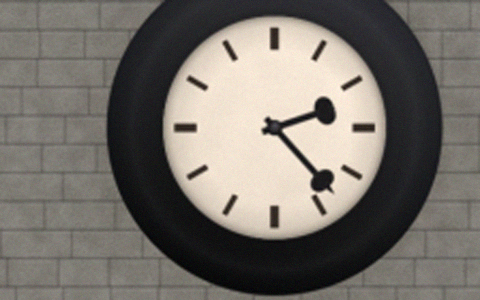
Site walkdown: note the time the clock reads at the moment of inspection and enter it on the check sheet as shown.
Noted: 2:23
